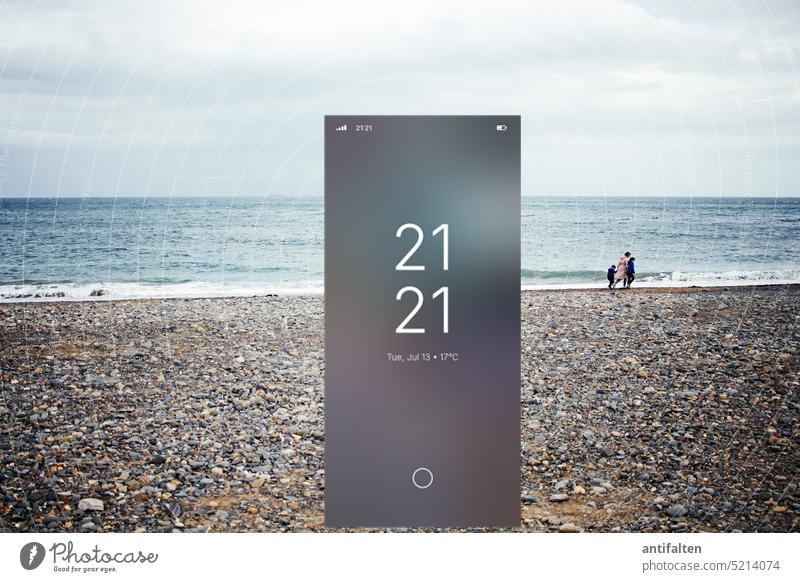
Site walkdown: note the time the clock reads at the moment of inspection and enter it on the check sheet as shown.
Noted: 21:21
